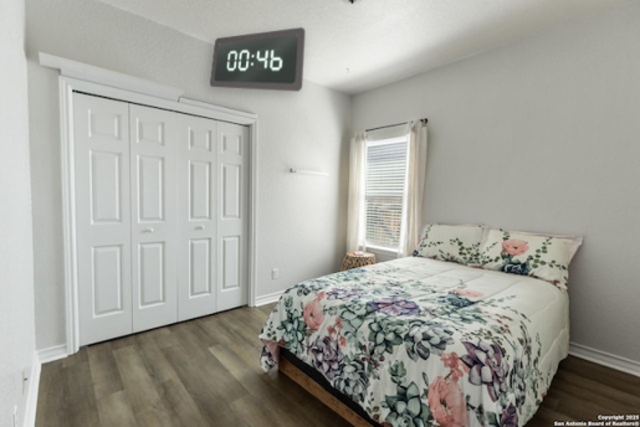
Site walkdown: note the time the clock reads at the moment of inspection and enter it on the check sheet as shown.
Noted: 0:46
